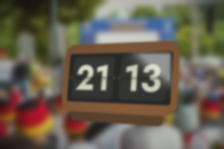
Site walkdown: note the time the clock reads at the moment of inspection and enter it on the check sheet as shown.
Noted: 21:13
